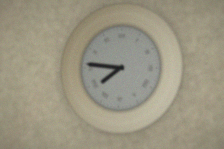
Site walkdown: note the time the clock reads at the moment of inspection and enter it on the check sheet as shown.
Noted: 7:46
